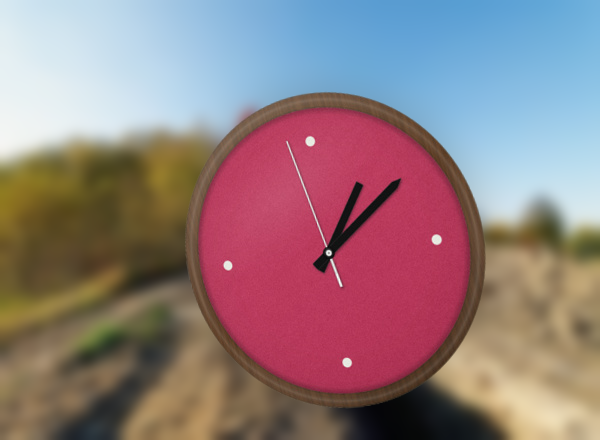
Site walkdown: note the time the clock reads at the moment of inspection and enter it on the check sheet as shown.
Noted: 1:08:58
